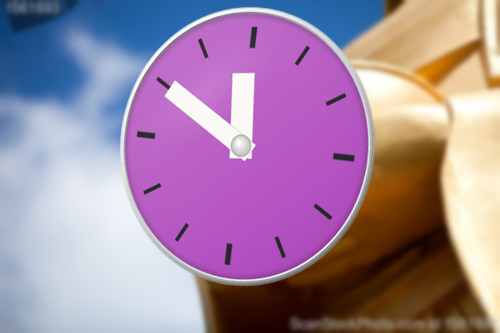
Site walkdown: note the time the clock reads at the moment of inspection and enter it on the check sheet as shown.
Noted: 11:50
